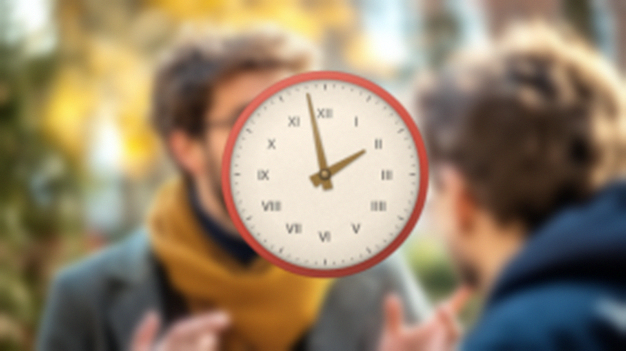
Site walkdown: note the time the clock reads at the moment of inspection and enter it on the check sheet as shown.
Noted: 1:58
